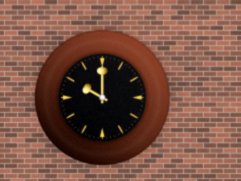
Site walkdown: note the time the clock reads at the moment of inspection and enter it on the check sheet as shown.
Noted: 10:00
